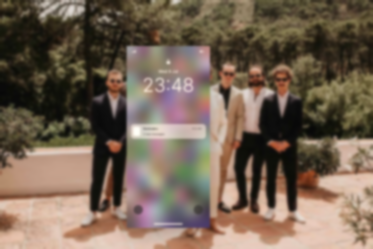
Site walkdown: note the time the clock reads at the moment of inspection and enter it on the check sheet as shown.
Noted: 23:48
